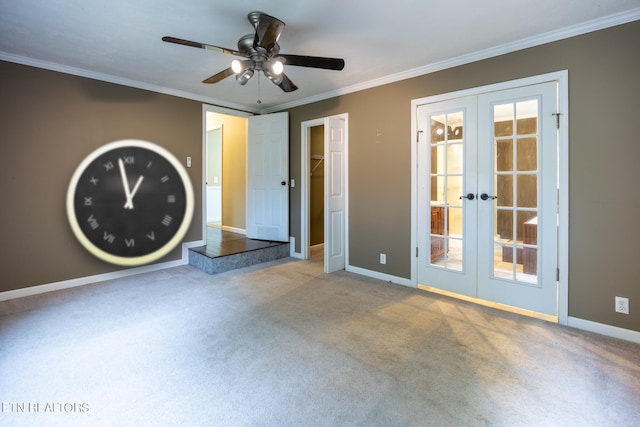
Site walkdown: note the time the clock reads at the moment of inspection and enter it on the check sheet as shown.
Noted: 12:58
